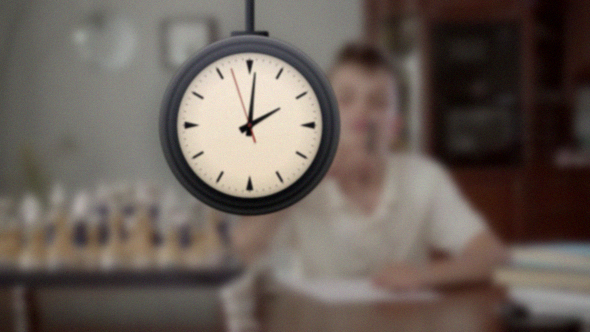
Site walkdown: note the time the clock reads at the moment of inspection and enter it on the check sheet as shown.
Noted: 2:00:57
